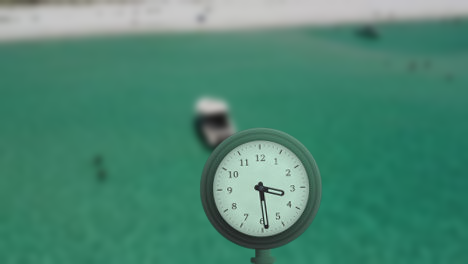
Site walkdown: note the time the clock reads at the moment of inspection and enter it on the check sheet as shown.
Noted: 3:29
